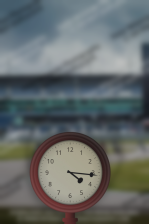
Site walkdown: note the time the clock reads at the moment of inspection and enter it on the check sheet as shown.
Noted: 4:16
